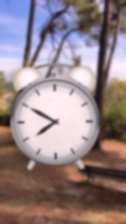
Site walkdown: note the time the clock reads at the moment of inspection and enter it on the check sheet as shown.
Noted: 7:50
